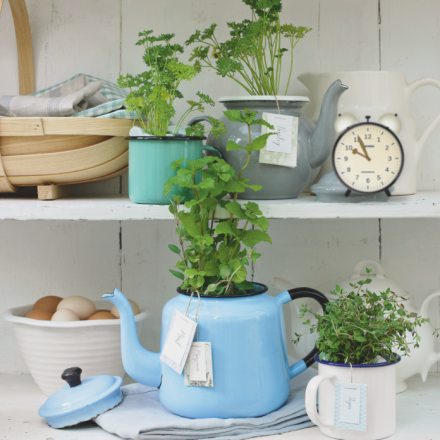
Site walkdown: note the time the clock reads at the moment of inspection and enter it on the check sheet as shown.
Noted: 9:56
